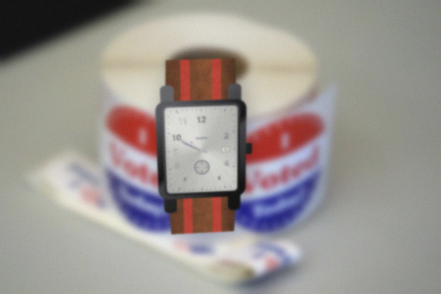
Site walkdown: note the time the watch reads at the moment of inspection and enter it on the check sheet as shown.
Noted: 9:50
